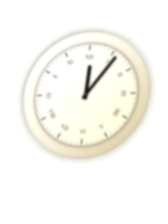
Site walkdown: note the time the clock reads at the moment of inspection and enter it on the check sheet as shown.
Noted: 12:06
